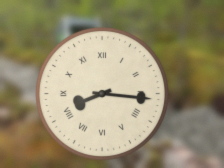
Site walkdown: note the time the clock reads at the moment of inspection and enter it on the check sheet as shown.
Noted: 8:16
